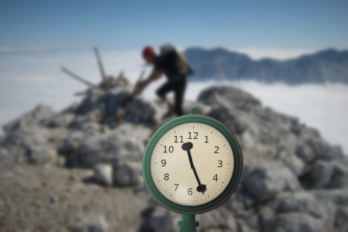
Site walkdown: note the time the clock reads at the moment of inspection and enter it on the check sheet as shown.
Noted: 11:26
